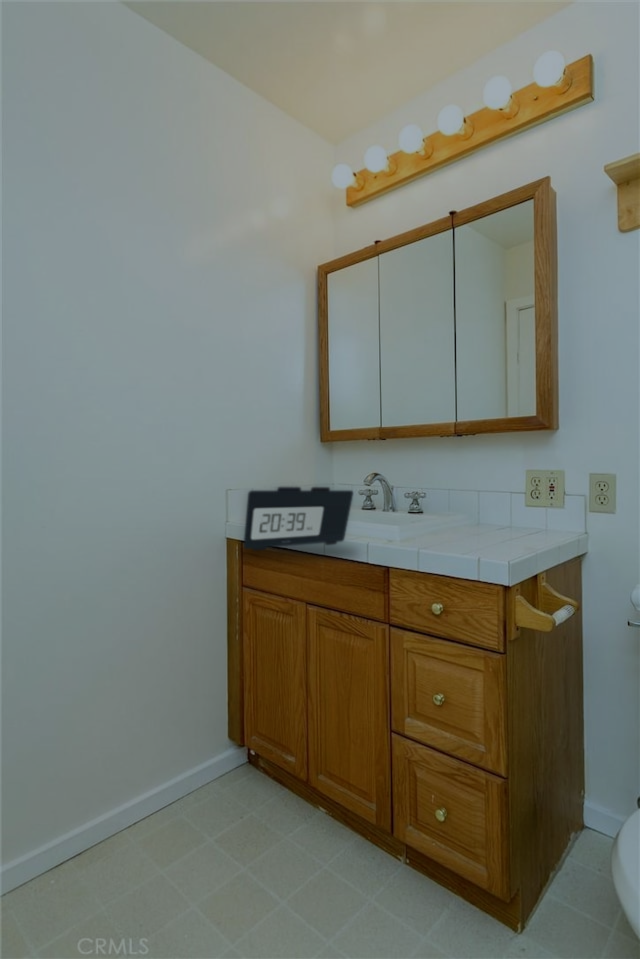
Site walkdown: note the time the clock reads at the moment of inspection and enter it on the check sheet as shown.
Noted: 20:39
